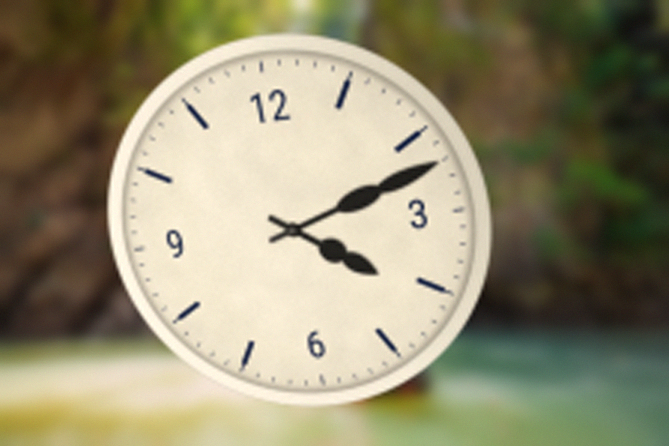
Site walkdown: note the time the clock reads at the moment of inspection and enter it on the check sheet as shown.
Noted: 4:12
